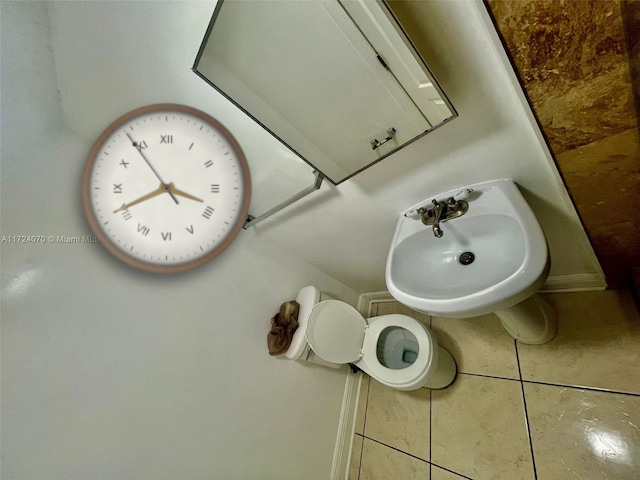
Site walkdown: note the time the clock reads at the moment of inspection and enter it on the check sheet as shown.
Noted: 3:40:54
